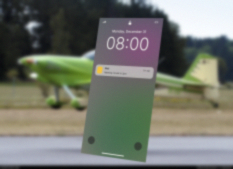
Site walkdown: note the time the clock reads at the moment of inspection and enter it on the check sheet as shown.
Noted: 8:00
